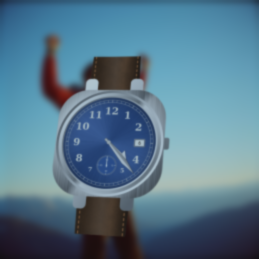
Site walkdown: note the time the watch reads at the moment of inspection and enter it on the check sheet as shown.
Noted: 4:23
